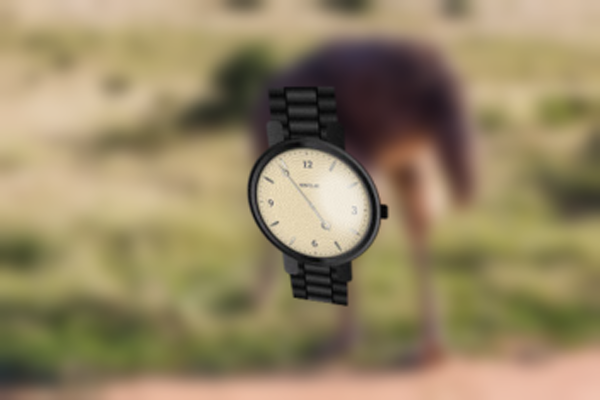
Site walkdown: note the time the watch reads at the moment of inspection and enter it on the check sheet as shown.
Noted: 4:54
